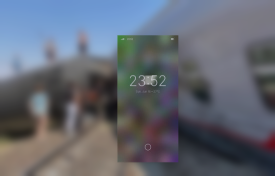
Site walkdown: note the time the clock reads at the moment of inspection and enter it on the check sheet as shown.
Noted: 23:52
